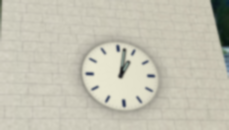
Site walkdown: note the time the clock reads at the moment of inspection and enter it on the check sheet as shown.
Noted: 1:02
